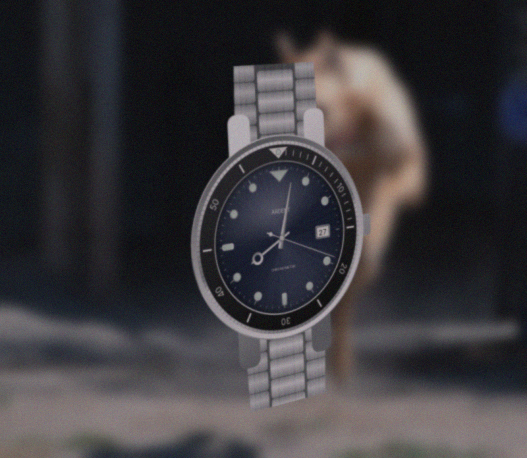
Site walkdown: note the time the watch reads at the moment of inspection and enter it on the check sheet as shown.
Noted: 8:02:19
